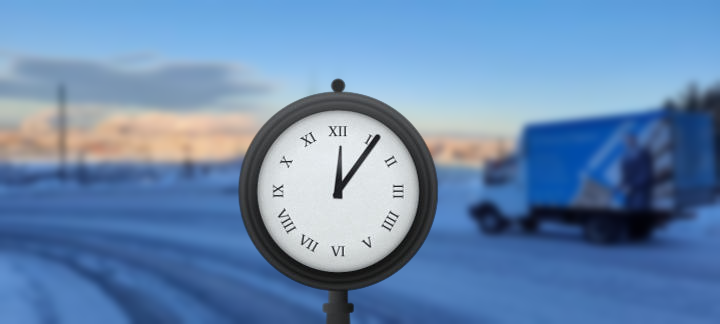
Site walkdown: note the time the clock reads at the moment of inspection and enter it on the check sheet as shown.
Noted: 12:06
